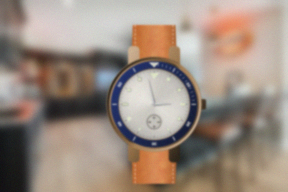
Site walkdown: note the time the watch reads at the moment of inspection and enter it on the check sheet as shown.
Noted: 2:58
